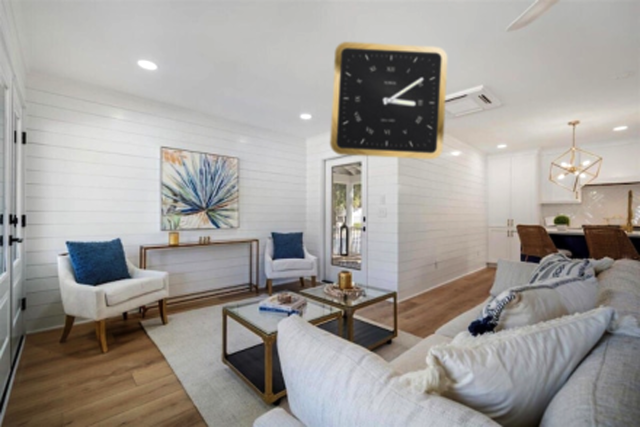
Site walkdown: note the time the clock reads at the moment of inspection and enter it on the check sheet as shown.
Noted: 3:09
